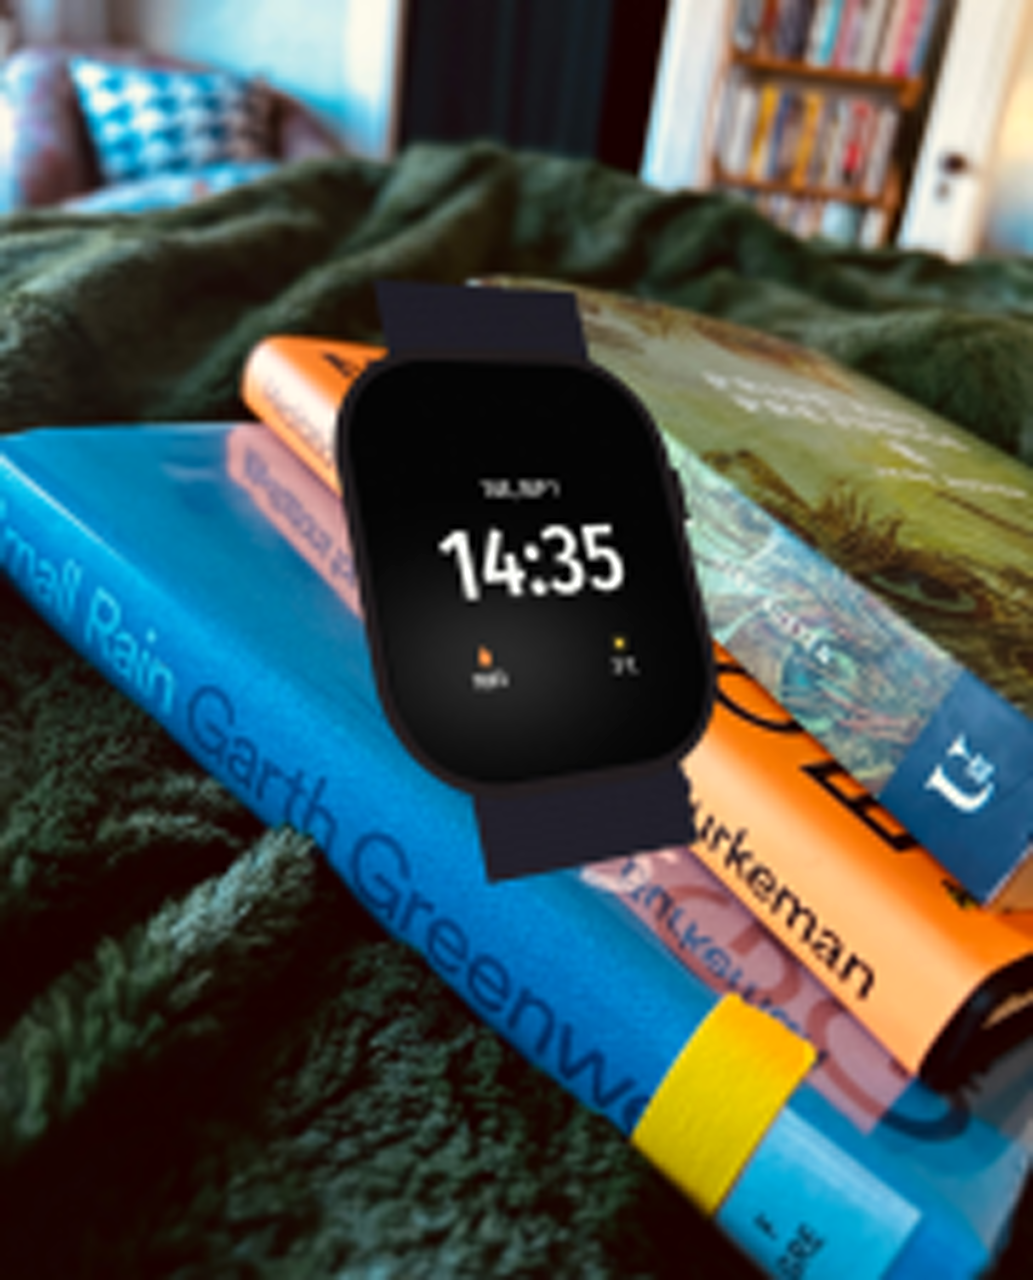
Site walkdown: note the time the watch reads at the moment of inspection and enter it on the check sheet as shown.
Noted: 14:35
